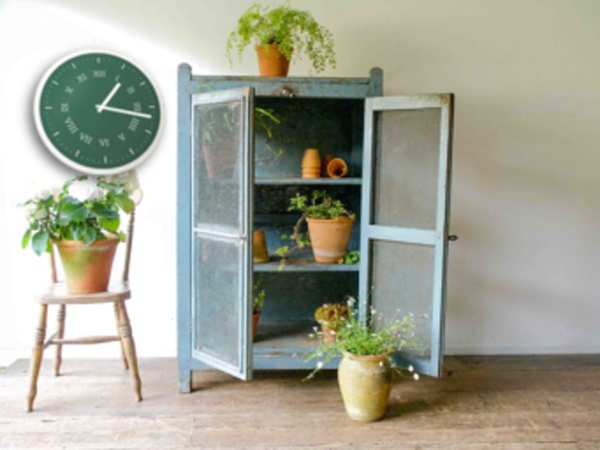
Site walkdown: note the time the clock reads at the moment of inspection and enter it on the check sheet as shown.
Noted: 1:17
